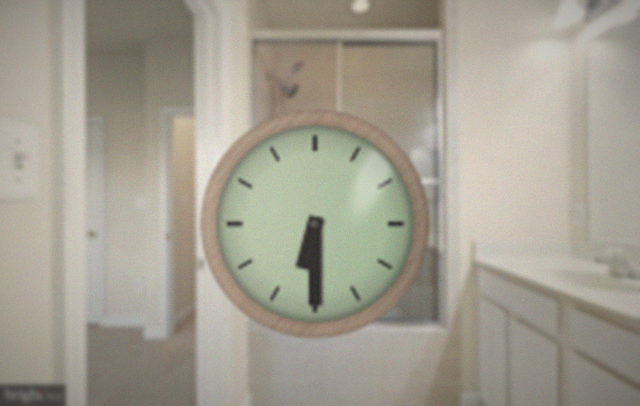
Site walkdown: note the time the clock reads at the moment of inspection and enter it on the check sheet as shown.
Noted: 6:30
